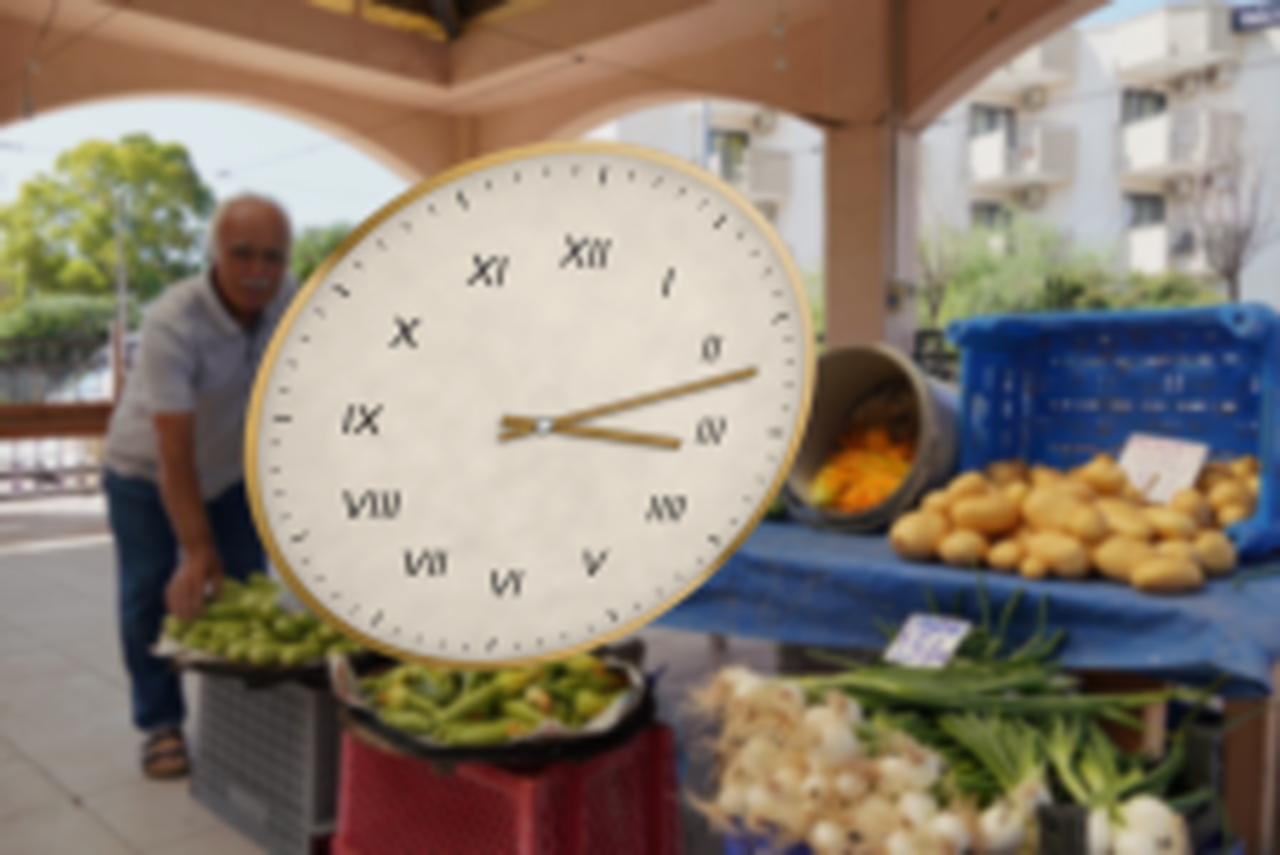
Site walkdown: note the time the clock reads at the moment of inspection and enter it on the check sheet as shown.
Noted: 3:12
